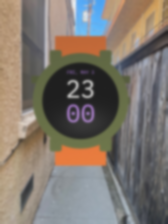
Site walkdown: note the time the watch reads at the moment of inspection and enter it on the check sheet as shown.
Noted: 23:00
